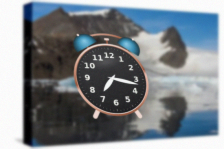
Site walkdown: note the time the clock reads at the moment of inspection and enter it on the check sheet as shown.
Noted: 7:17
